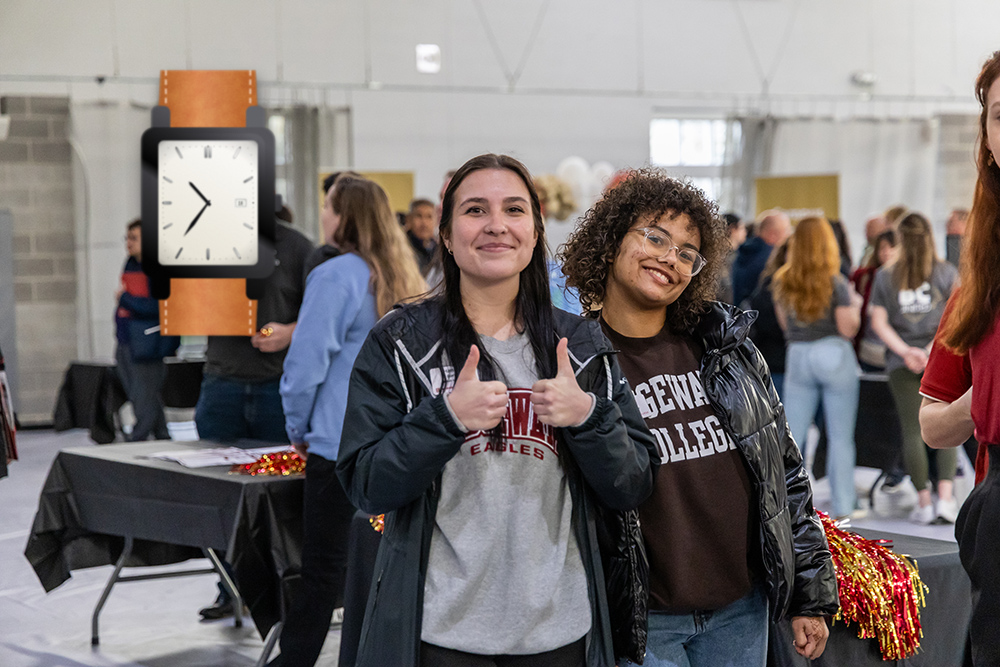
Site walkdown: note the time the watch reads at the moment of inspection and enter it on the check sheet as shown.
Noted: 10:36
